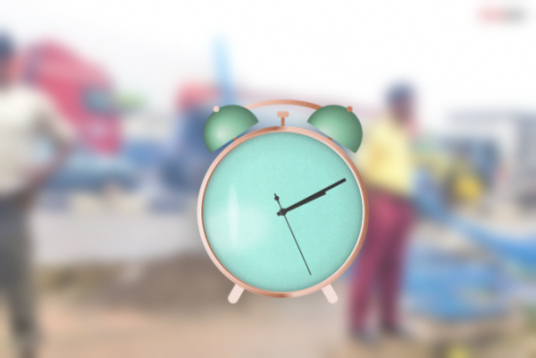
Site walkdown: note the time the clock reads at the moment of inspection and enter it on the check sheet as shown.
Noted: 2:10:26
